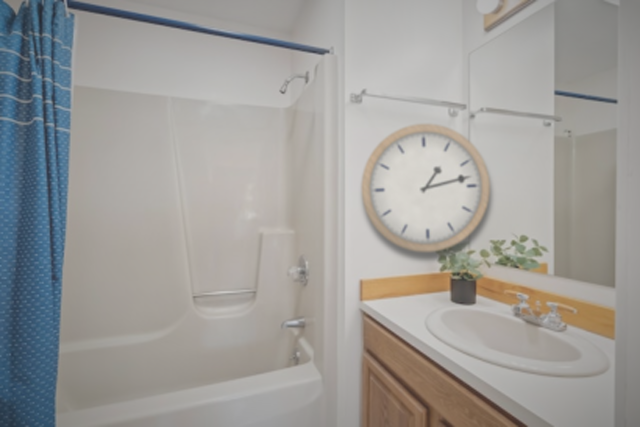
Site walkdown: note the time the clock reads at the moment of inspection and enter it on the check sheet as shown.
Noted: 1:13
